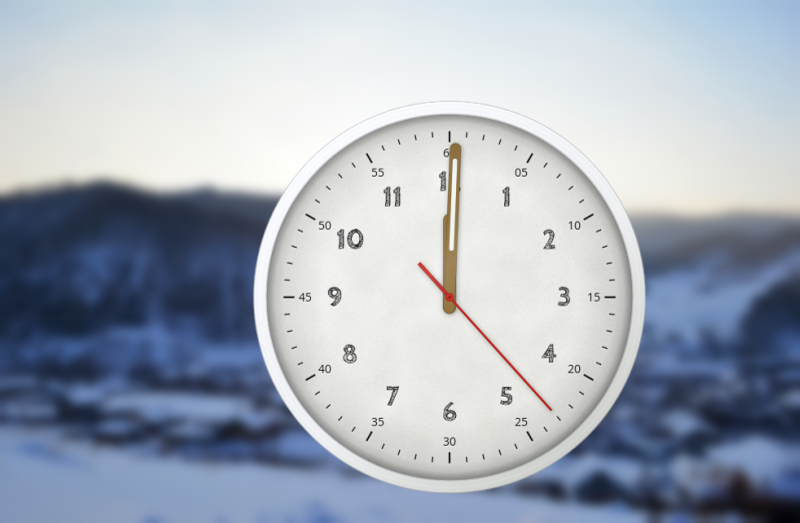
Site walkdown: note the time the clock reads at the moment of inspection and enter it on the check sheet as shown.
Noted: 12:00:23
